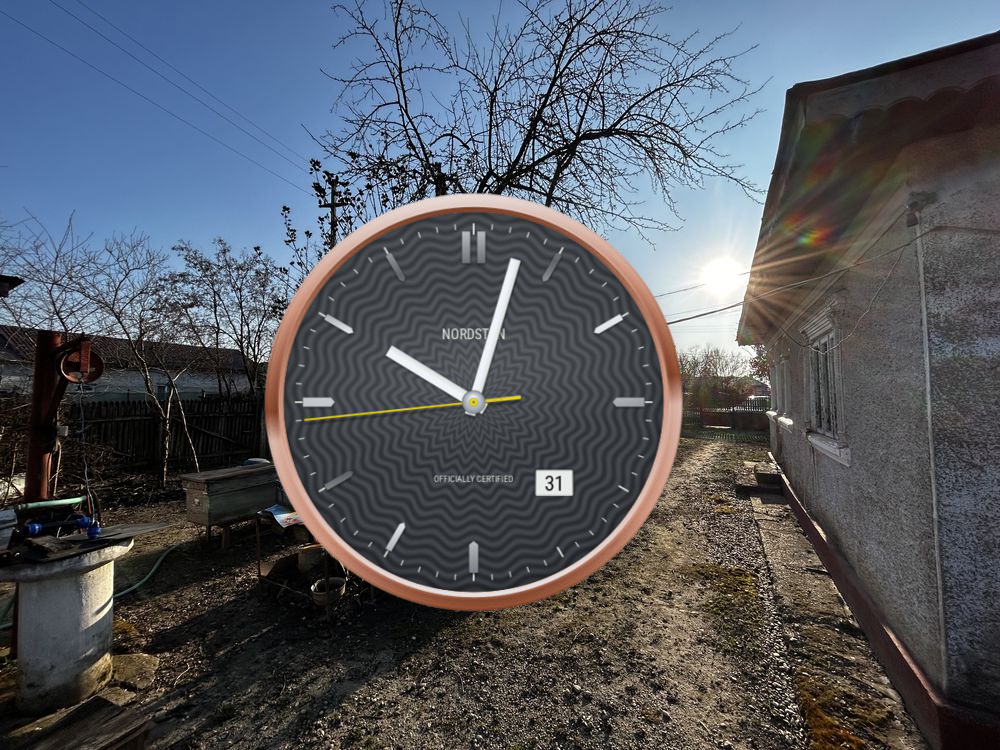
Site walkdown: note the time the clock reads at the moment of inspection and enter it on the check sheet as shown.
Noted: 10:02:44
